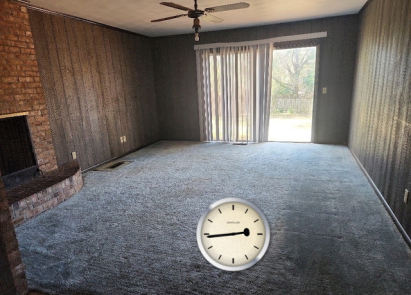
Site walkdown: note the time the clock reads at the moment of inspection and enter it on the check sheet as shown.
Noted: 2:44
